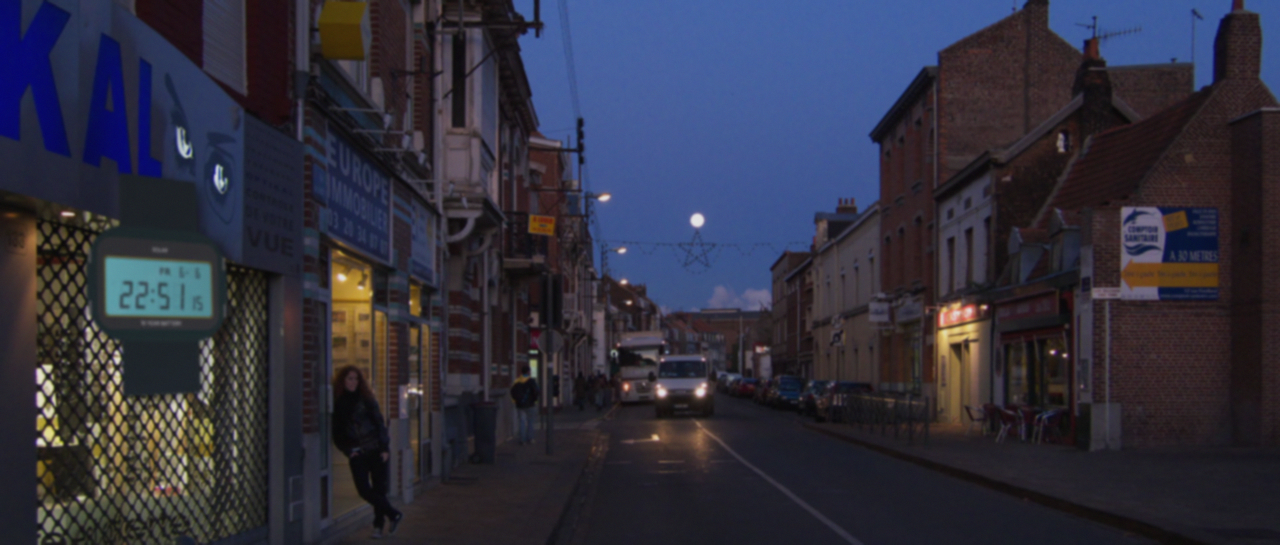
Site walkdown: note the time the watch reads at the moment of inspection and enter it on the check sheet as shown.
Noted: 22:51
